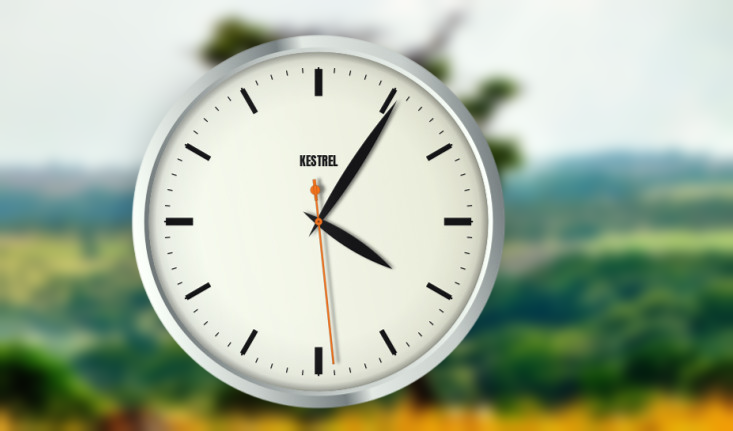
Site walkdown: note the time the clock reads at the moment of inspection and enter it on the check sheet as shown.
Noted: 4:05:29
